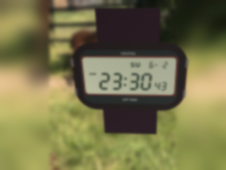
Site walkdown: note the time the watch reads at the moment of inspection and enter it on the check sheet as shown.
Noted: 23:30
